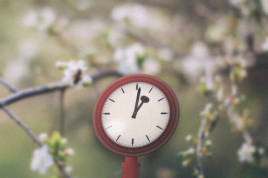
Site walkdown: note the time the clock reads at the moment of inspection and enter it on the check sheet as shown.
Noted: 1:01
